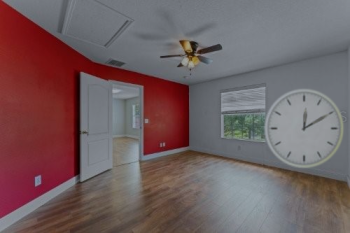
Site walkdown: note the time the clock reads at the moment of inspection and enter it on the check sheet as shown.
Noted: 12:10
